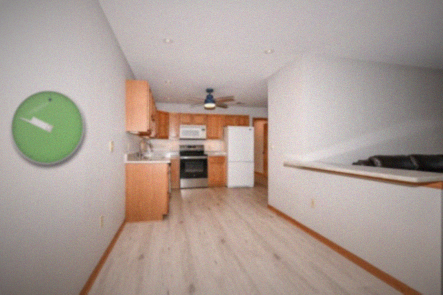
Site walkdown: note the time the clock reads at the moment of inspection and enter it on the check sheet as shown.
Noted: 9:48
